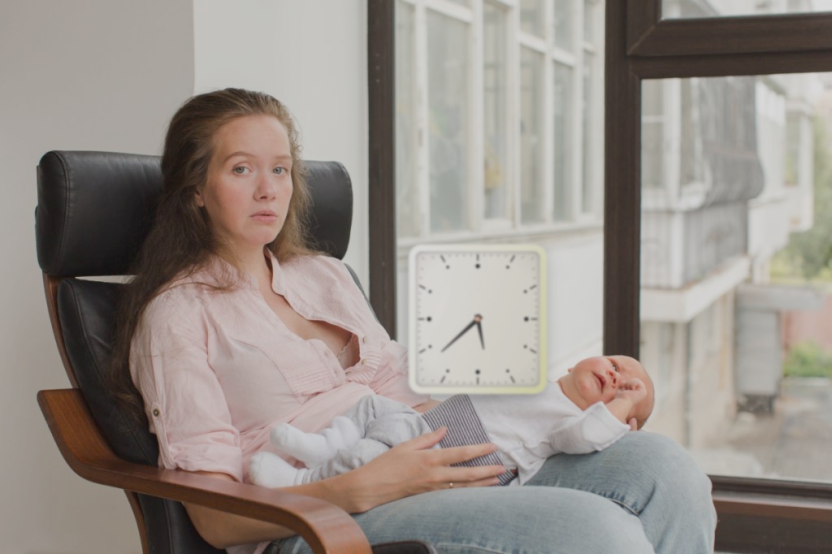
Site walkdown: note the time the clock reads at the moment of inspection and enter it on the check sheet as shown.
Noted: 5:38
